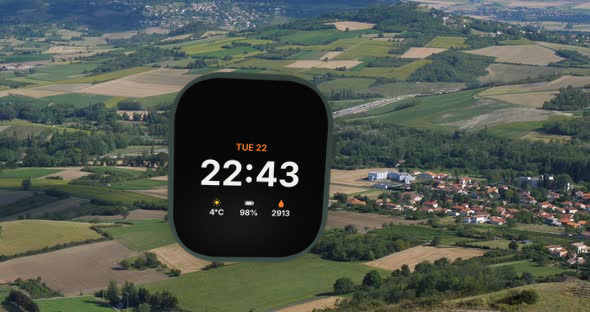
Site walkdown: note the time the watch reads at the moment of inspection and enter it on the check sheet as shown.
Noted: 22:43
